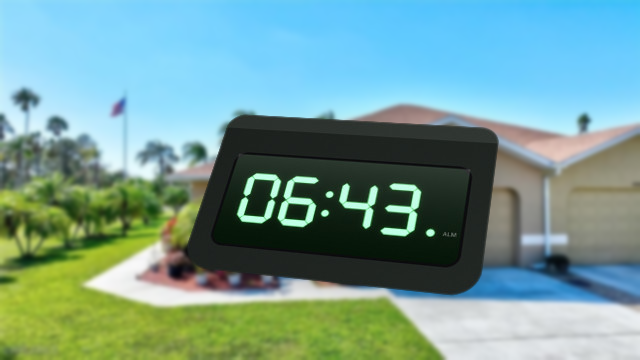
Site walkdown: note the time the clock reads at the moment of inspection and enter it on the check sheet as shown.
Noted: 6:43
